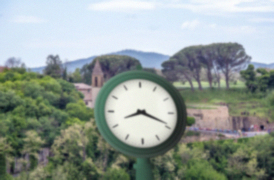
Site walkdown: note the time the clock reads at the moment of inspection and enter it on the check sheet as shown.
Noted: 8:19
